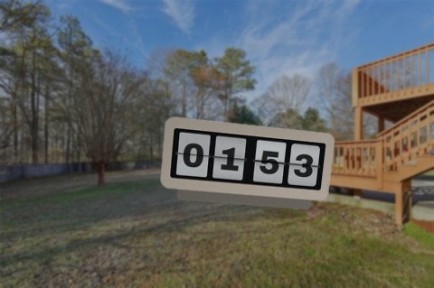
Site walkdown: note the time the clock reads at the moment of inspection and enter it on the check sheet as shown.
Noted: 1:53
